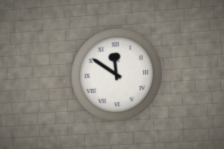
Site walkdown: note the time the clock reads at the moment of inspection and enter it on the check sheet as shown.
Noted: 11:51
